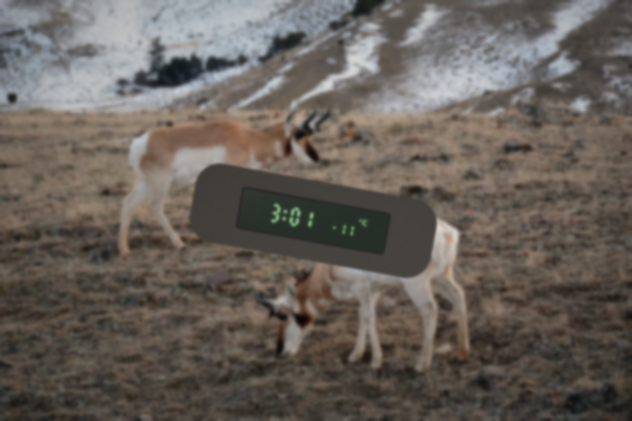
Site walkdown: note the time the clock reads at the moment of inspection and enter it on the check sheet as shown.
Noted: 3:01
